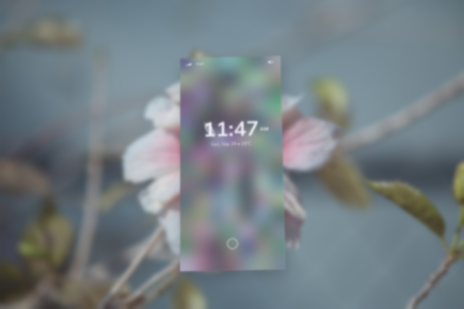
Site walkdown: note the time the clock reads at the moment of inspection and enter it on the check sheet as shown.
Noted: 11:47
